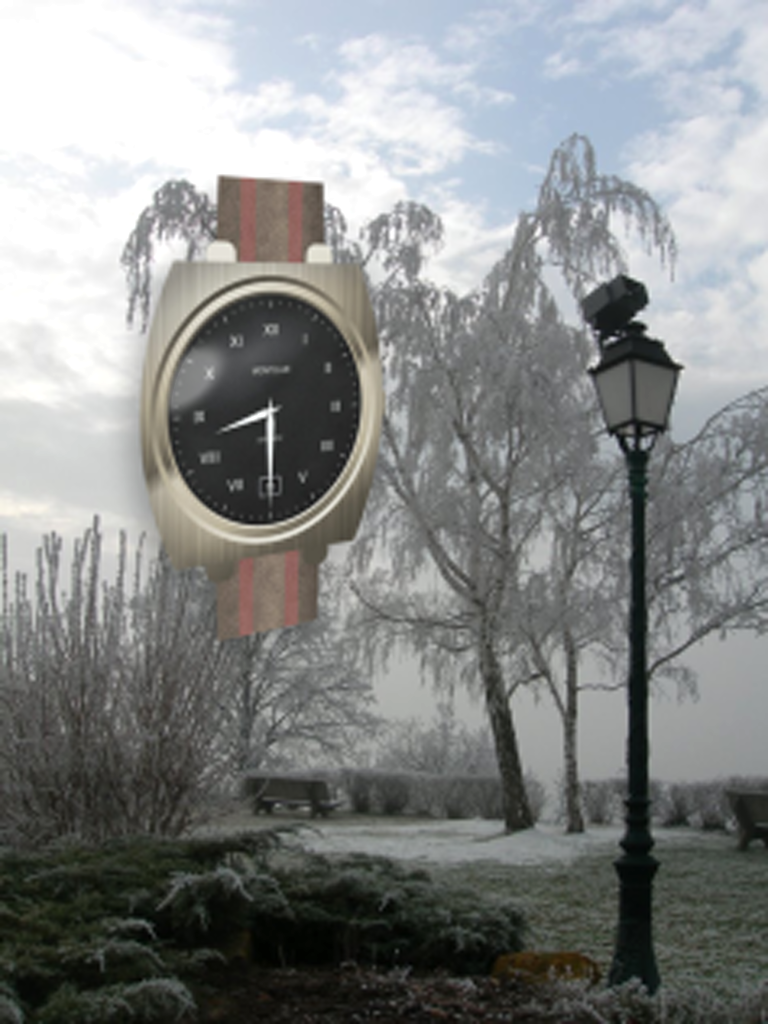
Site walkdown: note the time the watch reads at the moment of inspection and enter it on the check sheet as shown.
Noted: 8:30
